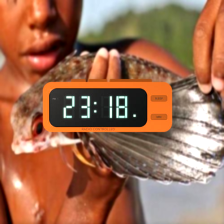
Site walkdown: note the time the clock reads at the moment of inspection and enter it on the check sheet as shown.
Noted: 23:18
